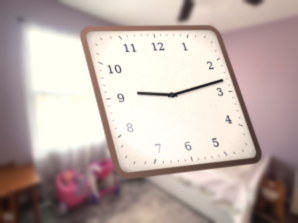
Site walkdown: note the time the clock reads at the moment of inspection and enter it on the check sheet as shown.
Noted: 9:13
